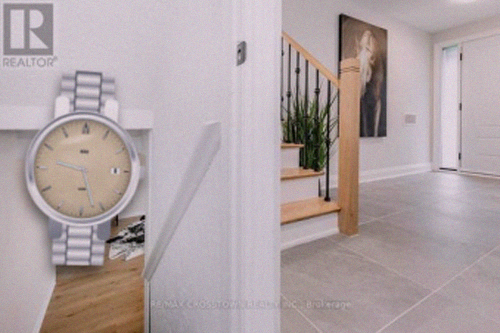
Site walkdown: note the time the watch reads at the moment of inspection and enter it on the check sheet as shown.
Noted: 9:27
